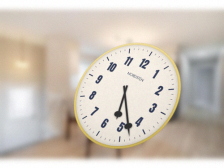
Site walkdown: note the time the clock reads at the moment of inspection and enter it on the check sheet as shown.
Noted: 5:23
